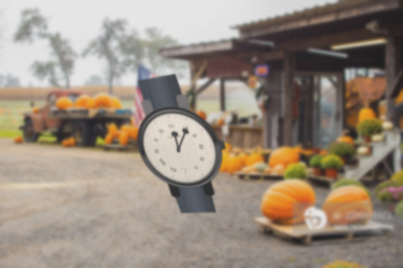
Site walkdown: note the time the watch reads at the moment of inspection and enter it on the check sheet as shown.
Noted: 12:06
